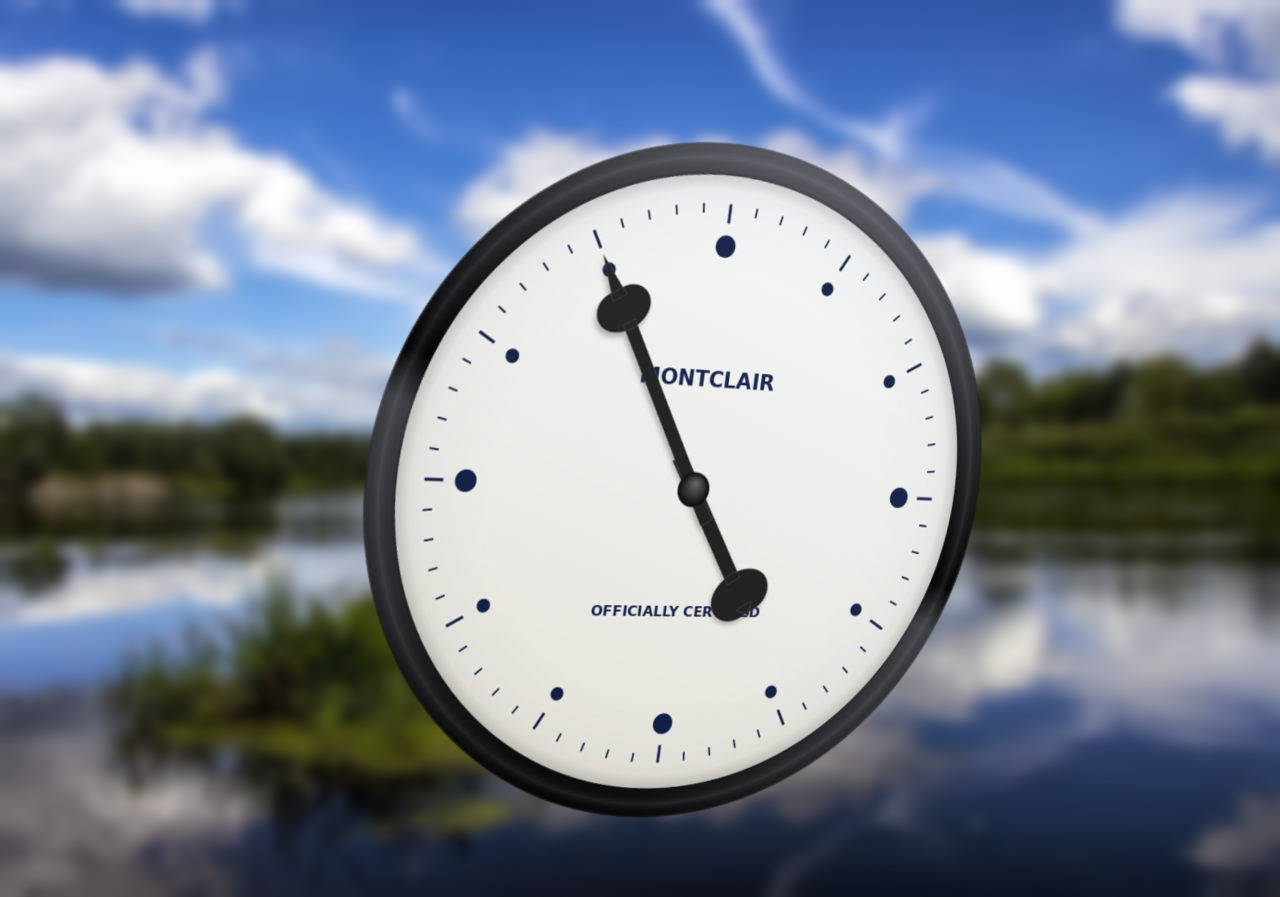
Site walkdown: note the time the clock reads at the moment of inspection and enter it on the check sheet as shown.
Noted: 4:55
